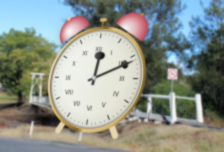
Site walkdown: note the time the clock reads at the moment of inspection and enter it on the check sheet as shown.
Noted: 12:11
